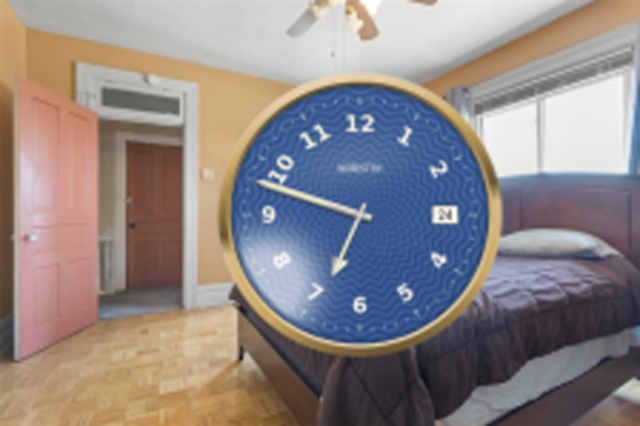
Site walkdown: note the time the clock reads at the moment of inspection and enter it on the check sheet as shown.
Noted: 6:48
